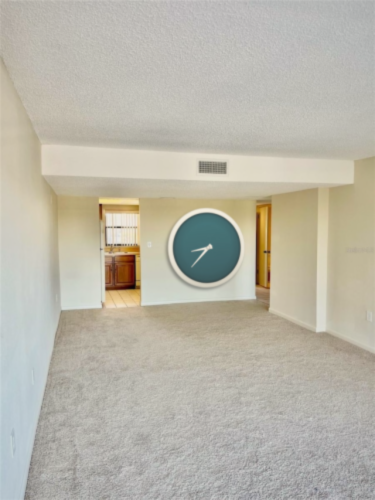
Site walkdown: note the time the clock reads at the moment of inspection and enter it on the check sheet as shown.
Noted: 8:37
